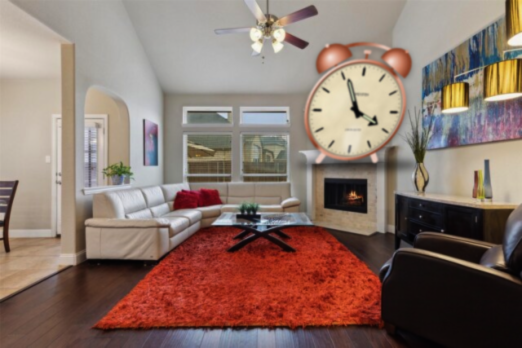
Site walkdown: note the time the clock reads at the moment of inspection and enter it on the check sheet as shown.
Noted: 3:56
